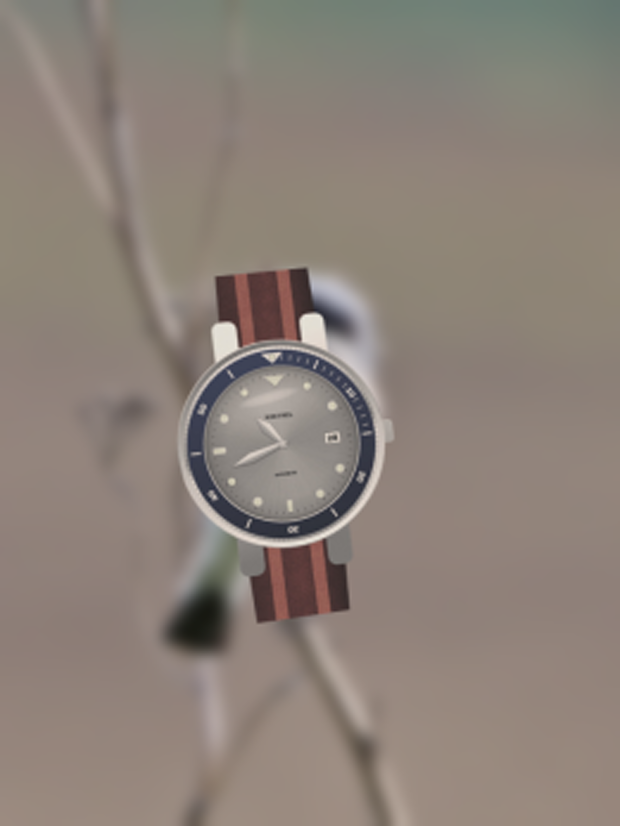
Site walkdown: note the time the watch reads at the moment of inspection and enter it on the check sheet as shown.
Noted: 10:42
